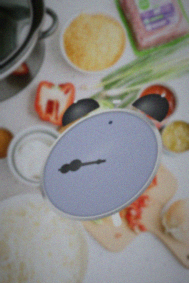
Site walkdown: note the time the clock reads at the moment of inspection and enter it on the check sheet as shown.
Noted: 8:43
